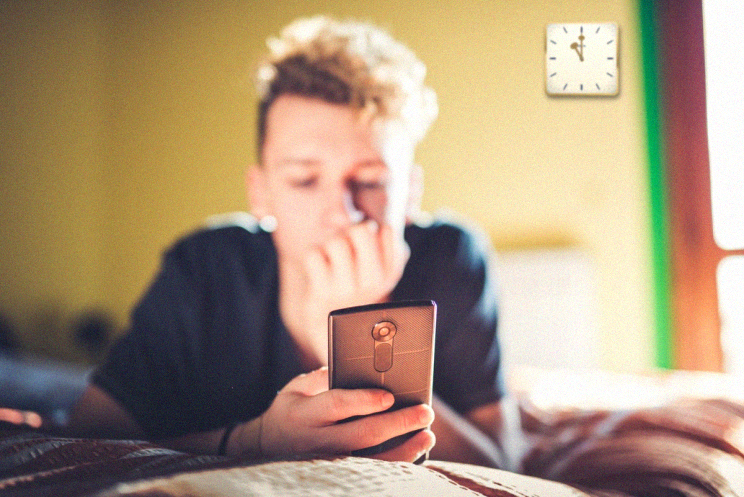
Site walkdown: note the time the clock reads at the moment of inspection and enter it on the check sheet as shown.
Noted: 11:00
